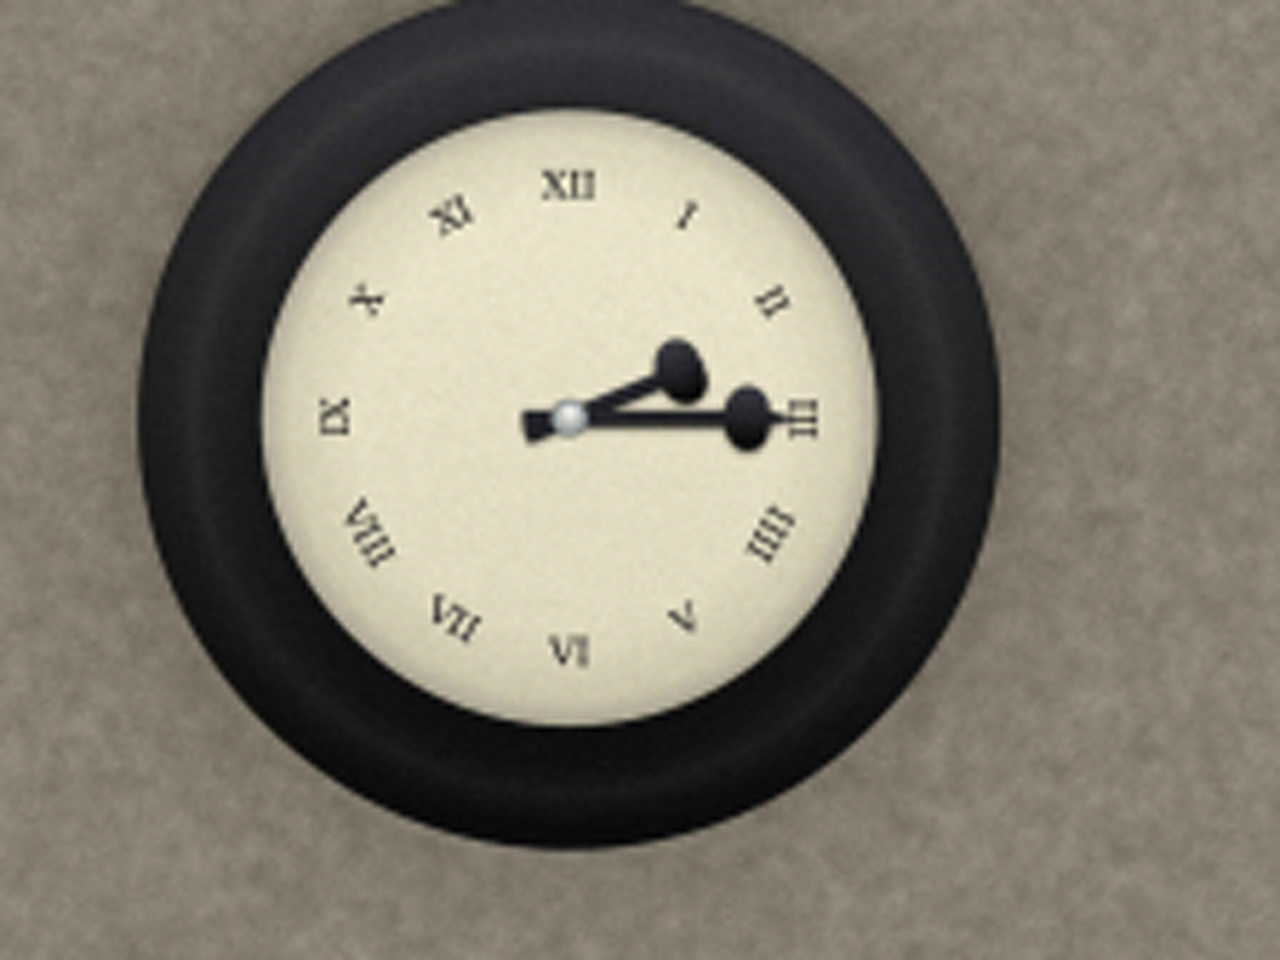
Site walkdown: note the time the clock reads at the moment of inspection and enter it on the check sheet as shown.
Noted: 2:15
